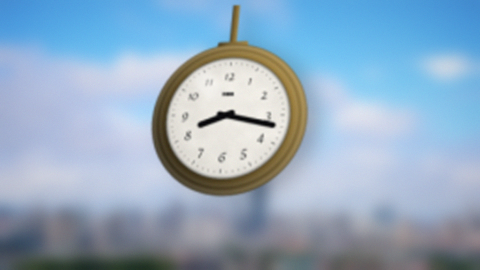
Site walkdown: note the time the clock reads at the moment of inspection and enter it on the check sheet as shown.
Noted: 8:17
